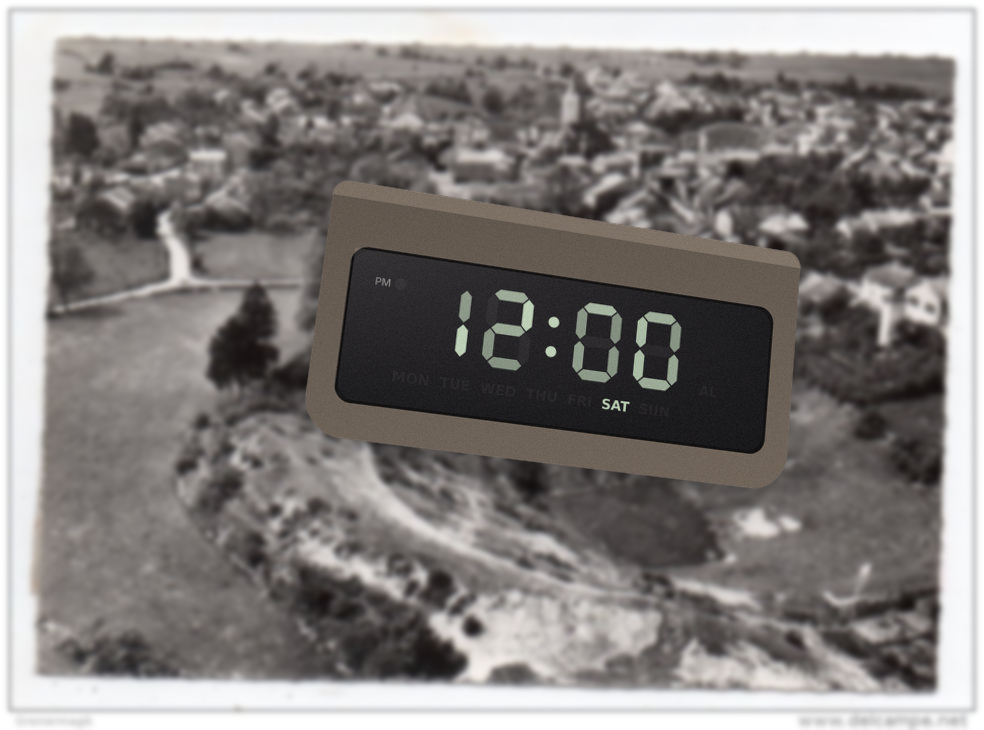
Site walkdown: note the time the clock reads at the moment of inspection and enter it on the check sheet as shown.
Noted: 12:00
